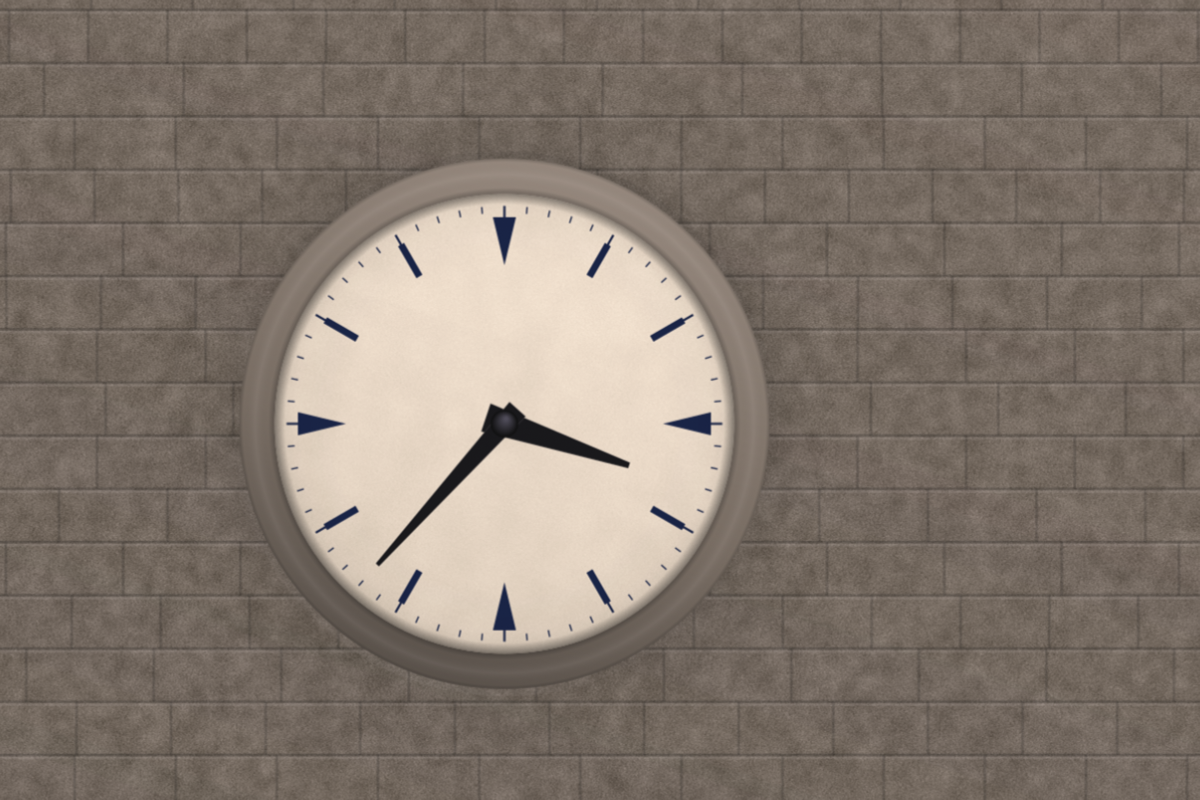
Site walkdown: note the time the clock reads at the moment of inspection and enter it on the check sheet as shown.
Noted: 3:37
